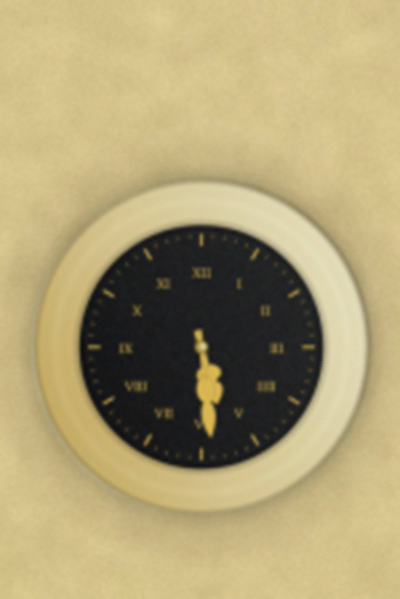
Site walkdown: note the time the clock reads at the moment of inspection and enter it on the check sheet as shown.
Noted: 5:29
